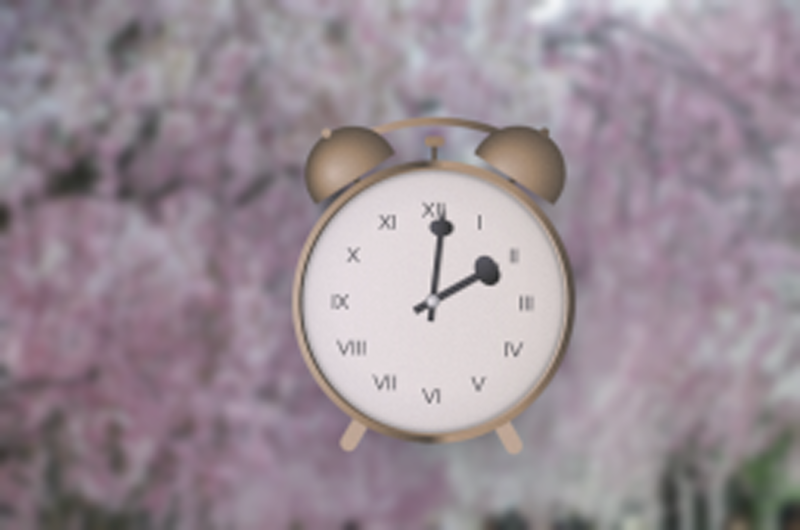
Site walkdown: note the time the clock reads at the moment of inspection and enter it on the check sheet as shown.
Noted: 2:01
